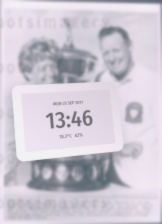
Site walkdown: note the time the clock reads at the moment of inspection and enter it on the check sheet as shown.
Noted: 13:46
